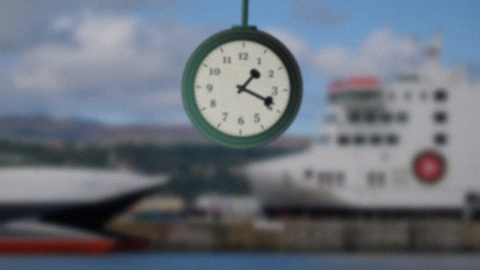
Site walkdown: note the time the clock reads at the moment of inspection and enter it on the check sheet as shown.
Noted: 1:19
